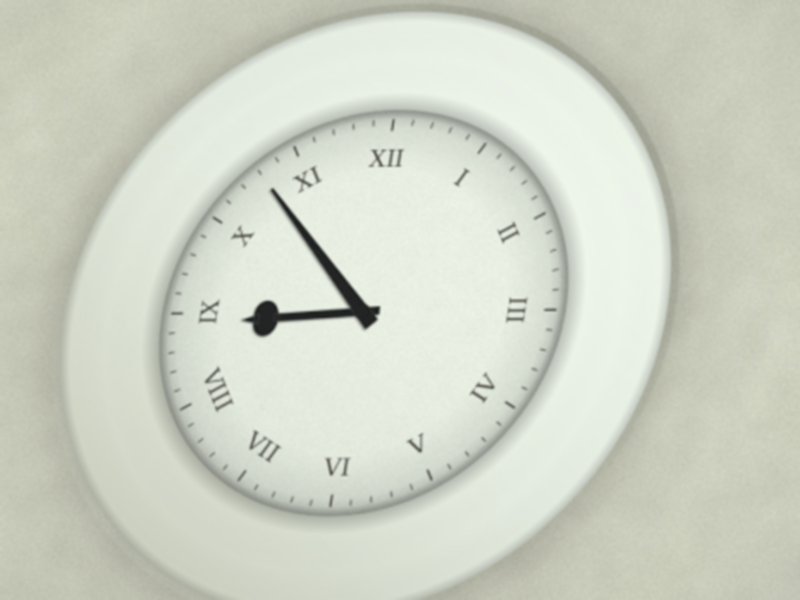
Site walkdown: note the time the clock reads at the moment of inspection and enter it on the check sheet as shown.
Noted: 8:53
